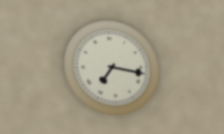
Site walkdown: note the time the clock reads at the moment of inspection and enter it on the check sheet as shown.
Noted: 7:17
